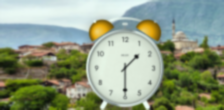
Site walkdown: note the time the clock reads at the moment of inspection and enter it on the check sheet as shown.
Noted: 1:30
